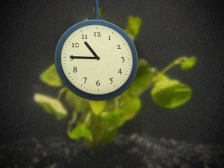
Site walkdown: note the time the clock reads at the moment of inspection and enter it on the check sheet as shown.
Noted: 10:45
